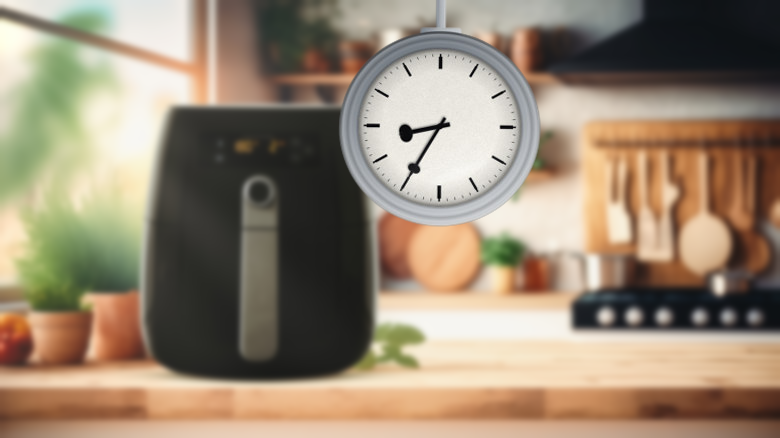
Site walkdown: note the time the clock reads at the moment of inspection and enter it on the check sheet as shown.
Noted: 8:35
